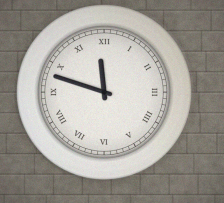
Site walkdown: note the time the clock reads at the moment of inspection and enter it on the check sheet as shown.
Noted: 11:48
